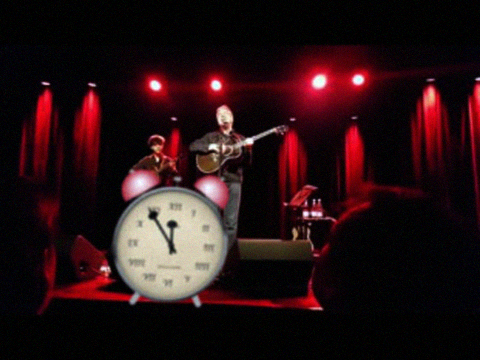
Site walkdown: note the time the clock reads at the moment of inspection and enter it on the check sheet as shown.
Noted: 11:54
